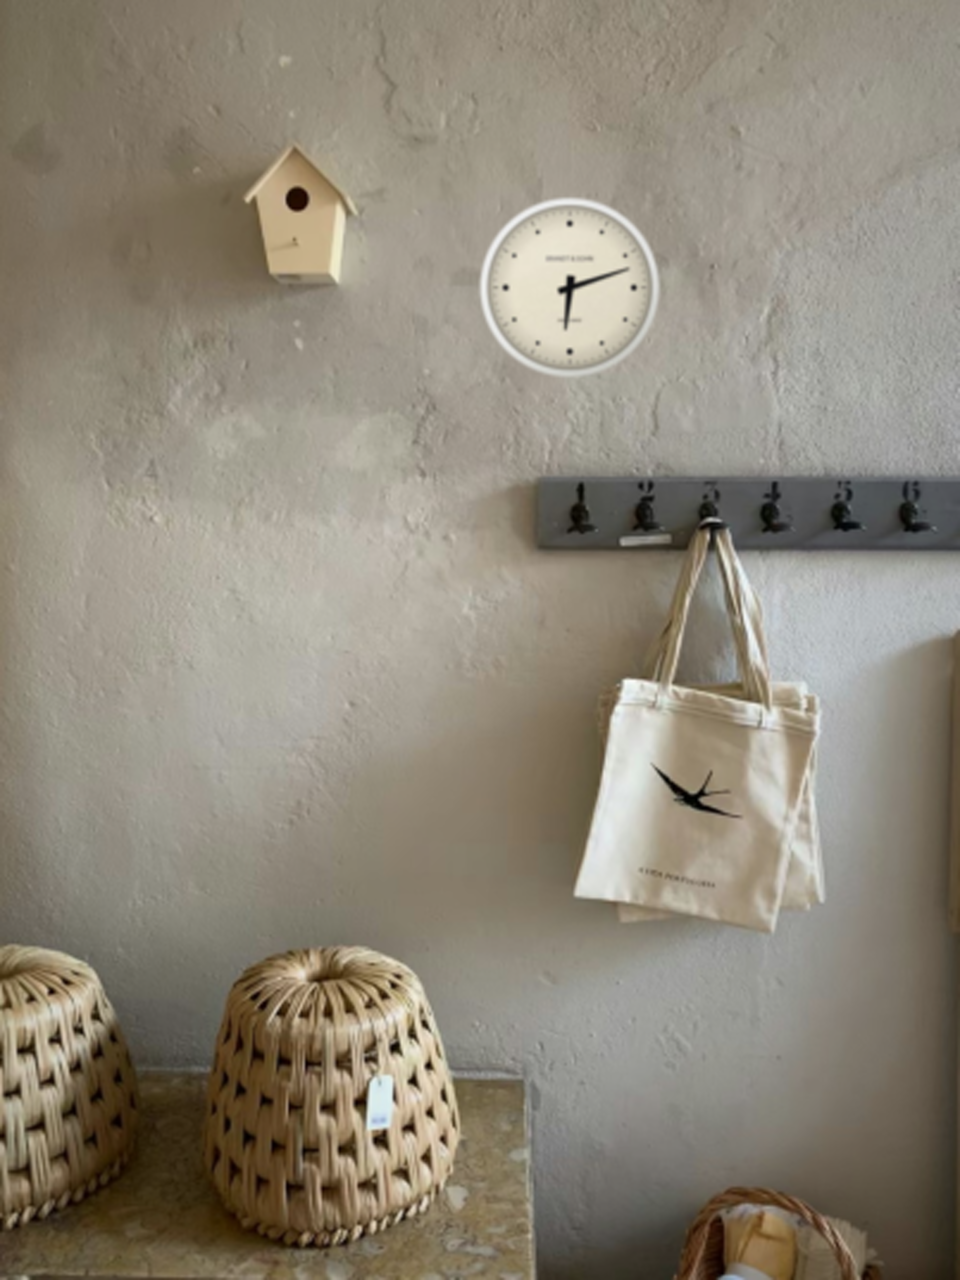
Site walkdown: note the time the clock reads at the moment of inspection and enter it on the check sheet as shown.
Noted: 6:12
